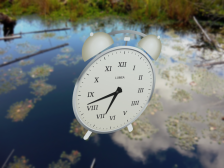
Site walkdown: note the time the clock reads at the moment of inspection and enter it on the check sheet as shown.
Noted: 6:42
